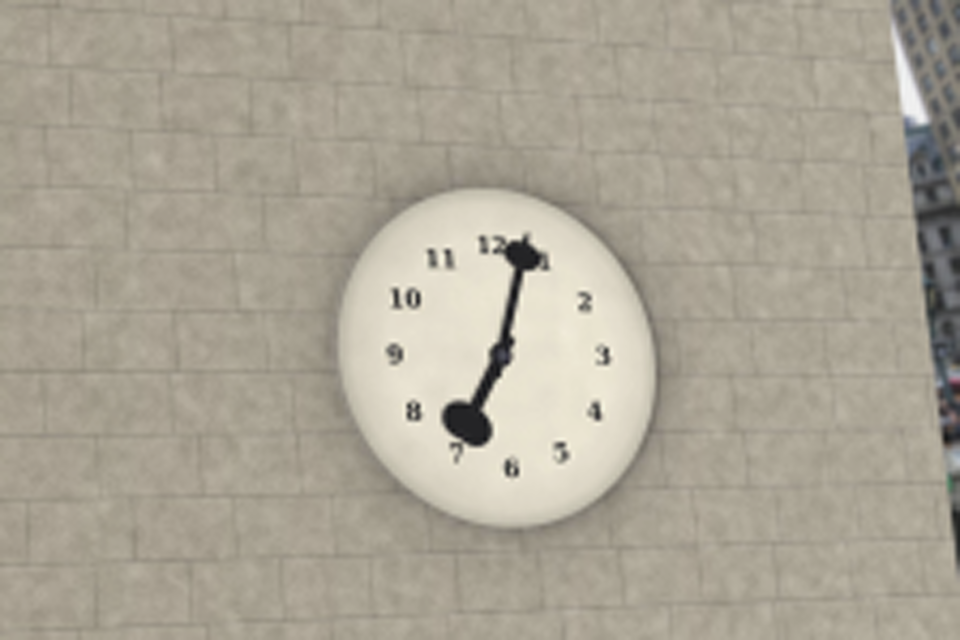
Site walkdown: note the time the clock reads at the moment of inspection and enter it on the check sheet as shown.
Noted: 7:03
